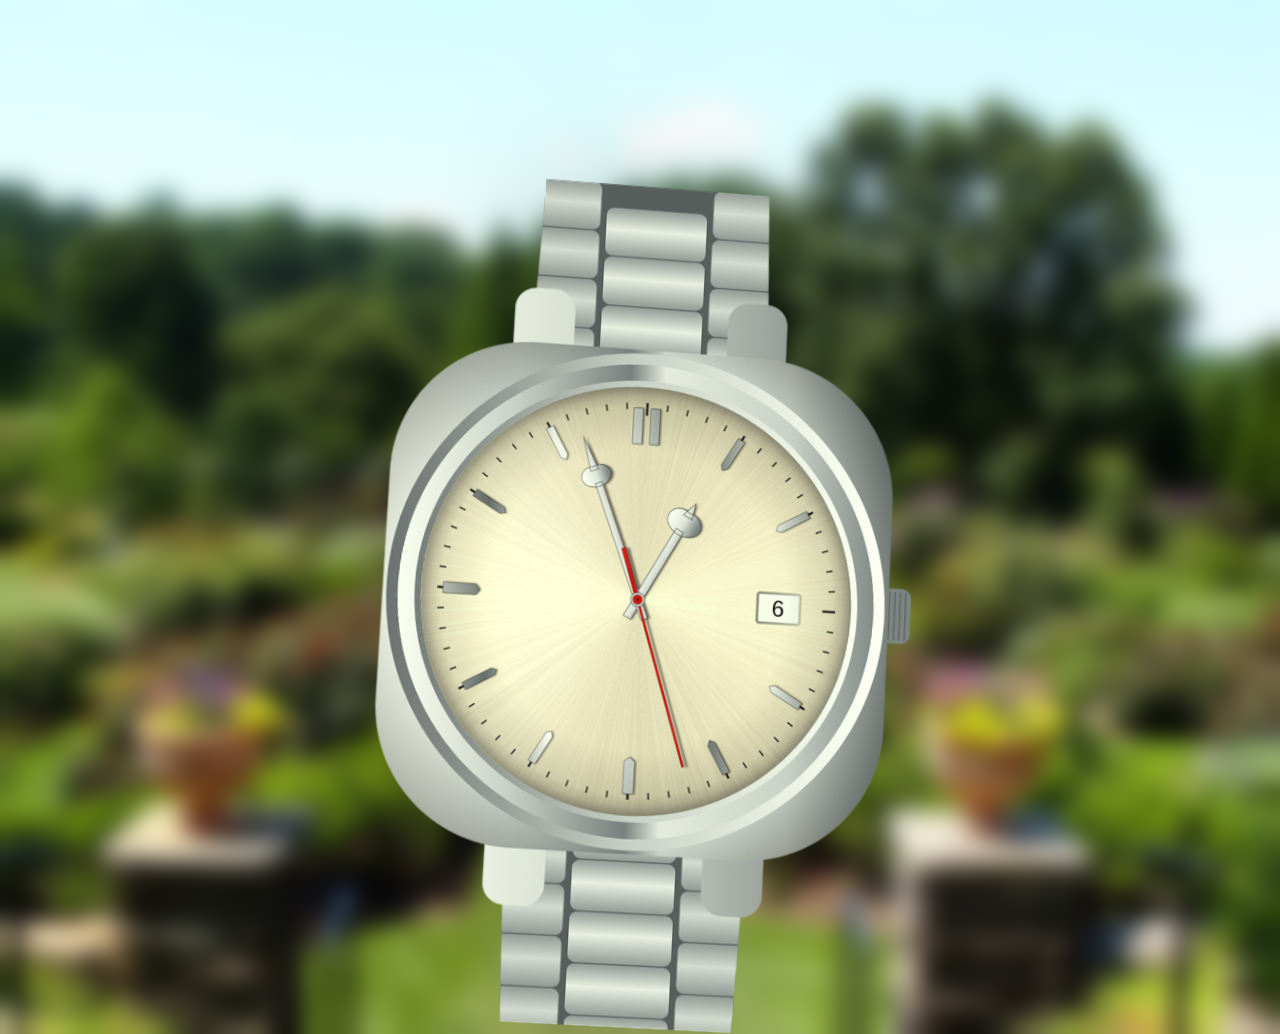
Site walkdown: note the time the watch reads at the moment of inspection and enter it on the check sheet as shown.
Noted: 12:56:27
